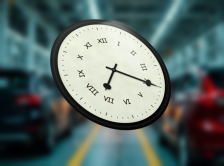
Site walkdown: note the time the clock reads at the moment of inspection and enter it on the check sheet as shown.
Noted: 7:20
